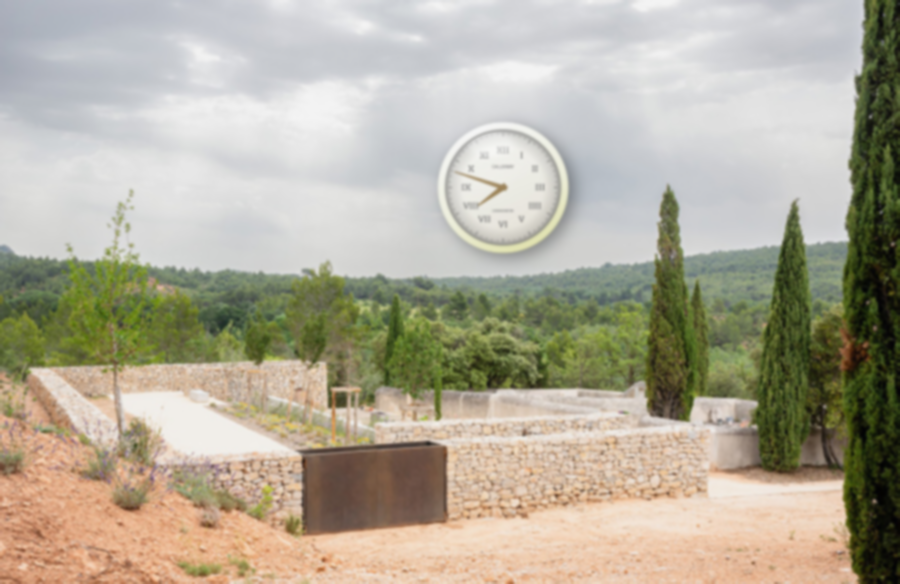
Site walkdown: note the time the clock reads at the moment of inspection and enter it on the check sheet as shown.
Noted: 7:48
